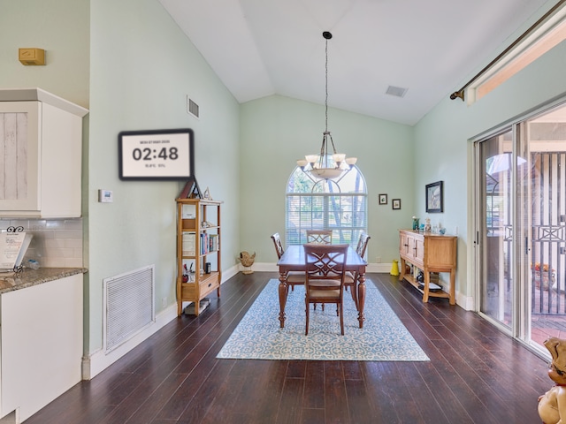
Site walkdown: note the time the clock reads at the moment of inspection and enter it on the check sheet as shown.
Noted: 2:48
